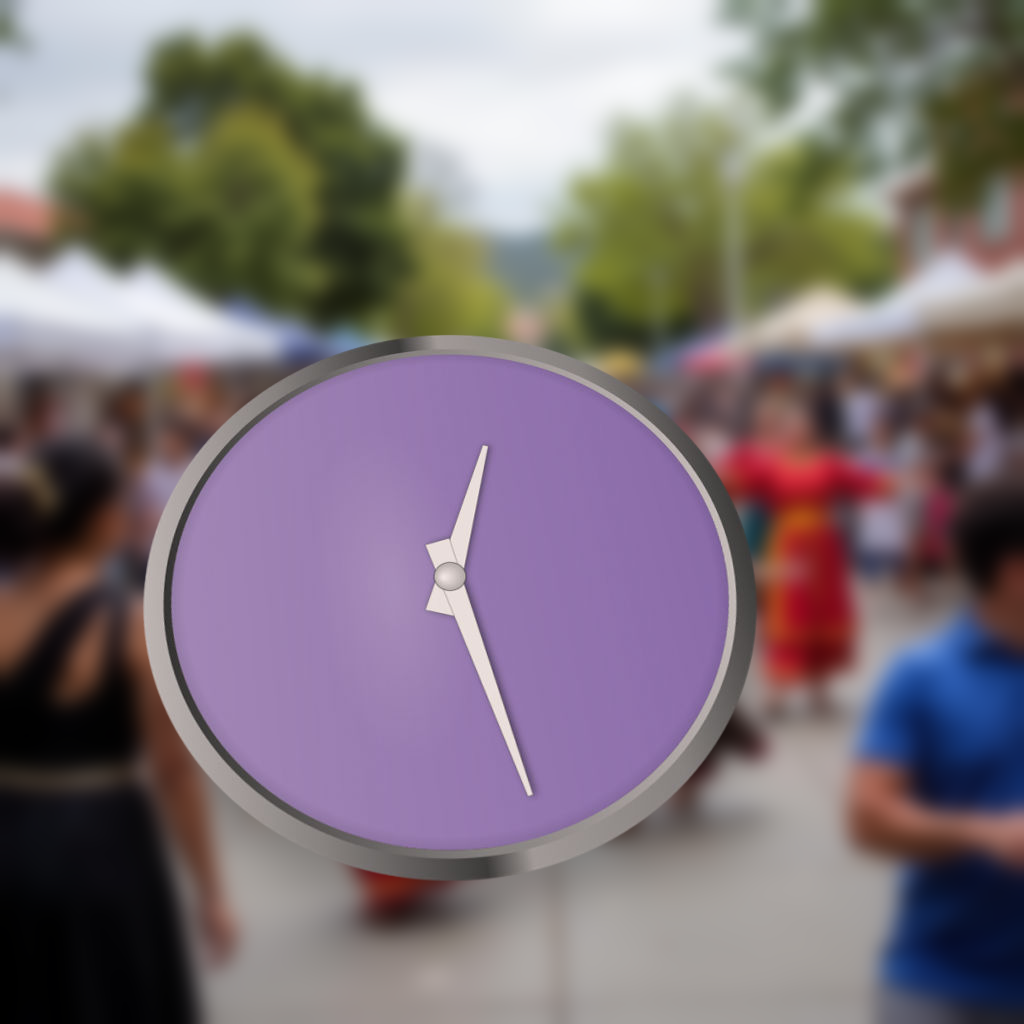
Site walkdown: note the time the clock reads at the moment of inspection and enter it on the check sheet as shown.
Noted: 12:27
